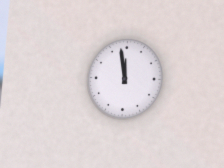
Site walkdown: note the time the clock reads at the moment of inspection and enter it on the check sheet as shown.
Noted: 11:58
